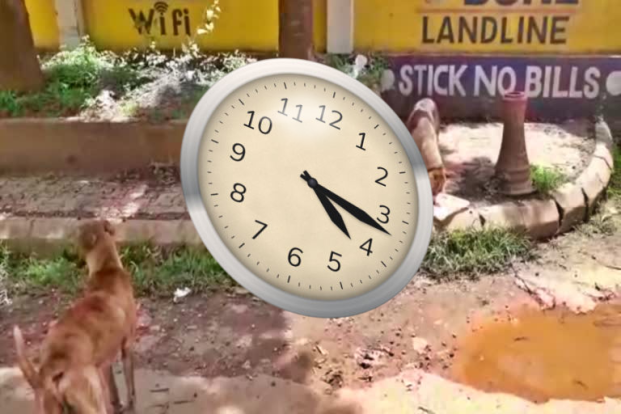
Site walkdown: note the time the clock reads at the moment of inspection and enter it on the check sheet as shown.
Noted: 4:17
